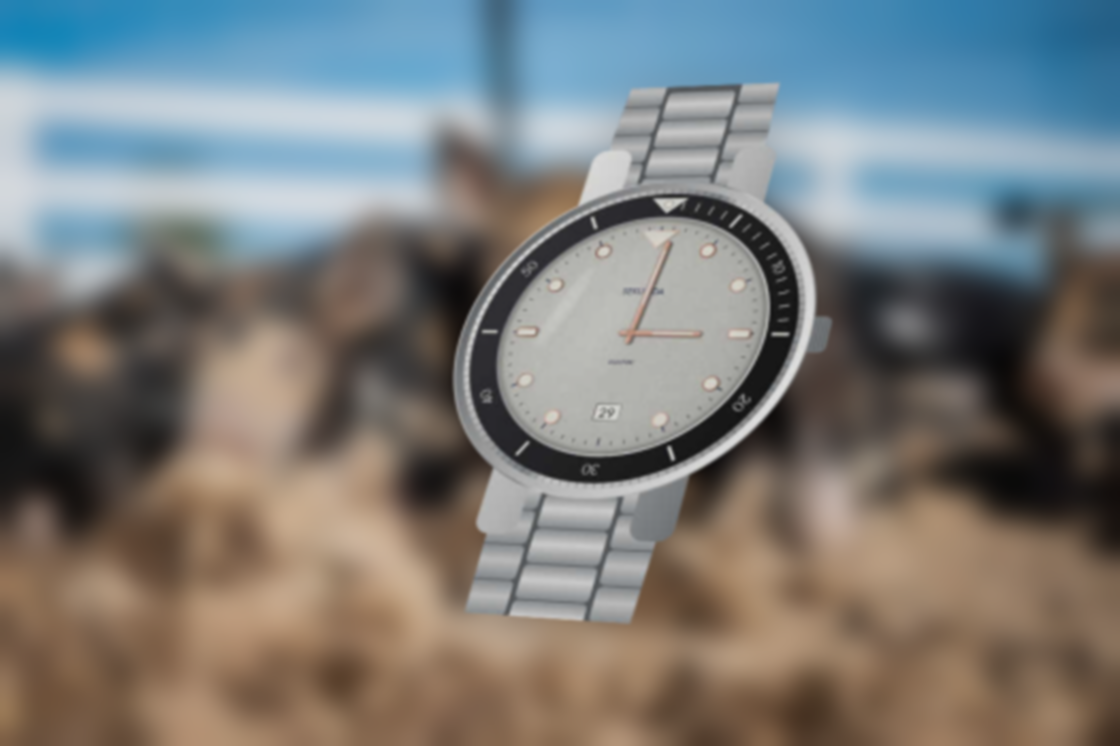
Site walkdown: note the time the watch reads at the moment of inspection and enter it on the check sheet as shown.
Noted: 3:01
